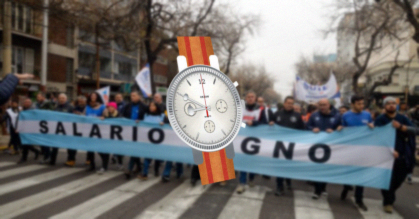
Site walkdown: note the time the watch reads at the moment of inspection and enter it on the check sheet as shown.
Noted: 8:50
